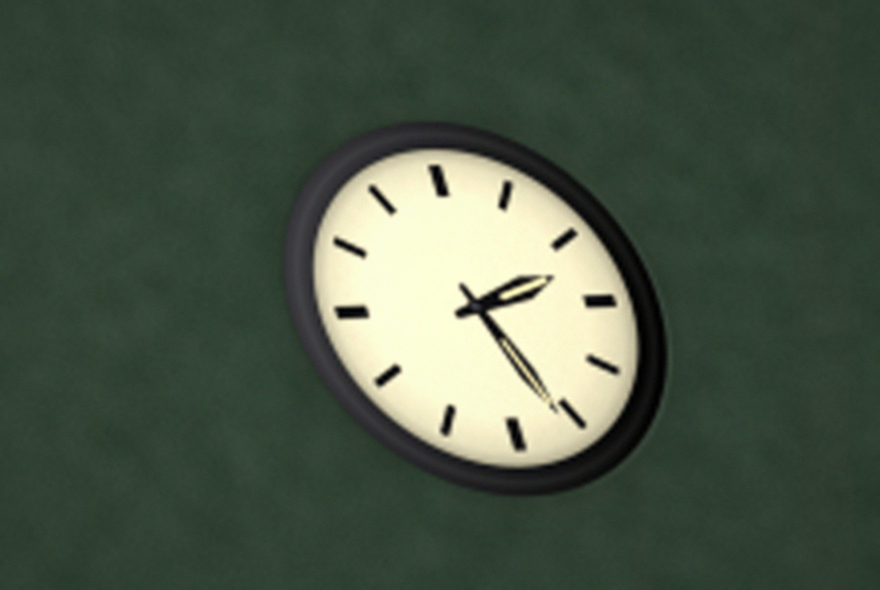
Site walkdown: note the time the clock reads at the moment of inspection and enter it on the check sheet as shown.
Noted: 2:26
